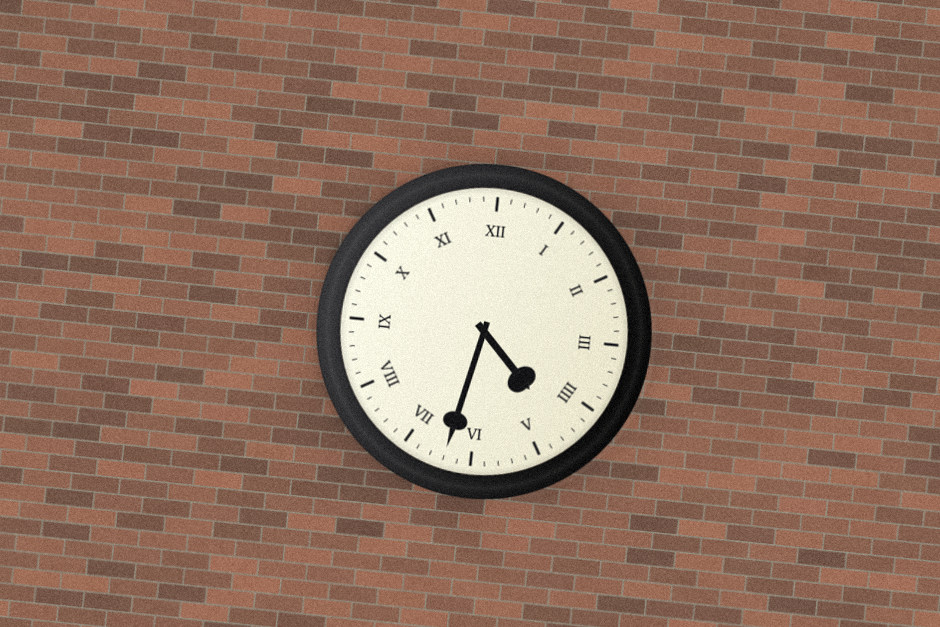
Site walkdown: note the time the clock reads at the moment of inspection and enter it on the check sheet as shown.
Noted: 4:32
